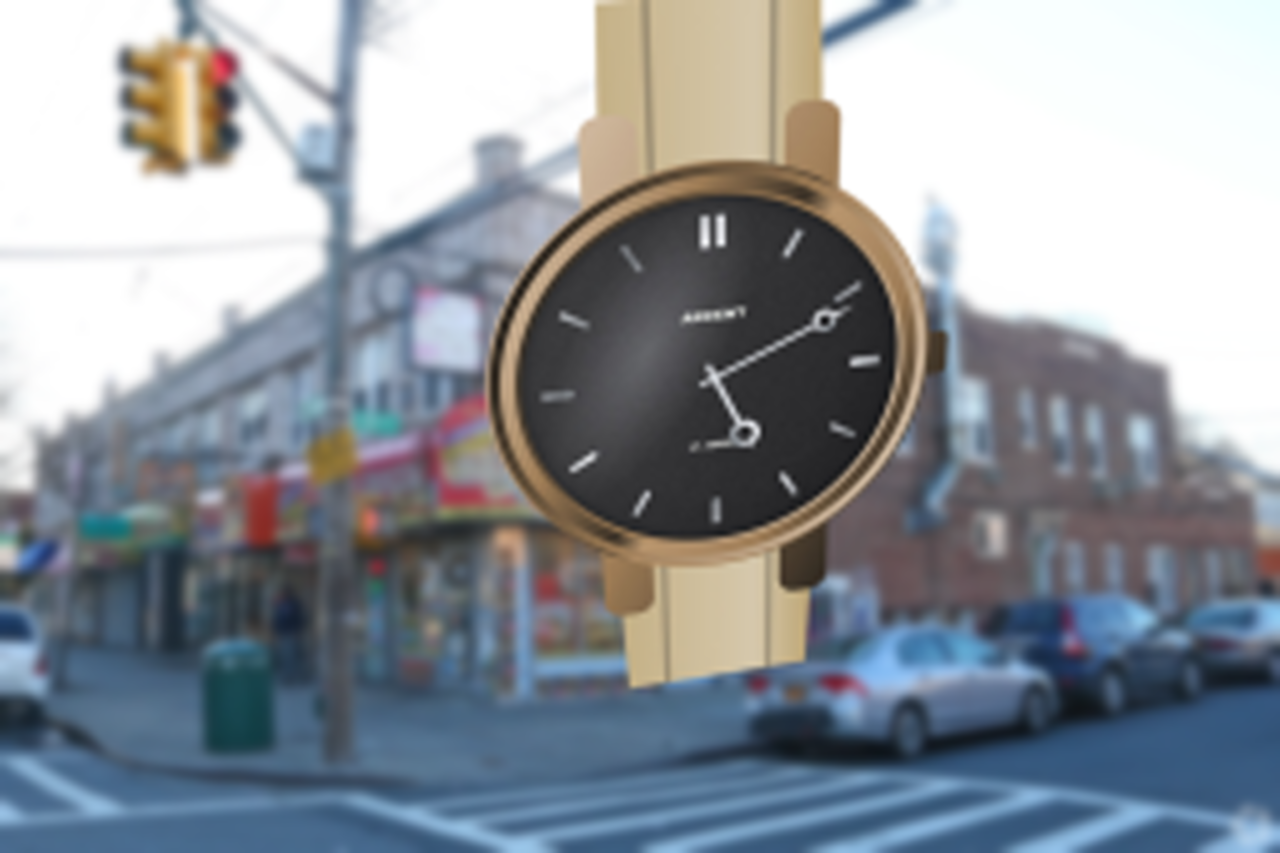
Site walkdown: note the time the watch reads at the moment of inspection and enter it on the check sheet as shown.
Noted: 5:11
